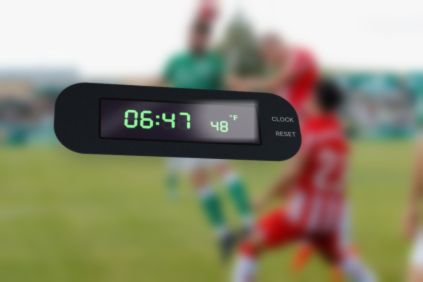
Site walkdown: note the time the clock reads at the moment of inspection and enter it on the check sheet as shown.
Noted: 6:47
